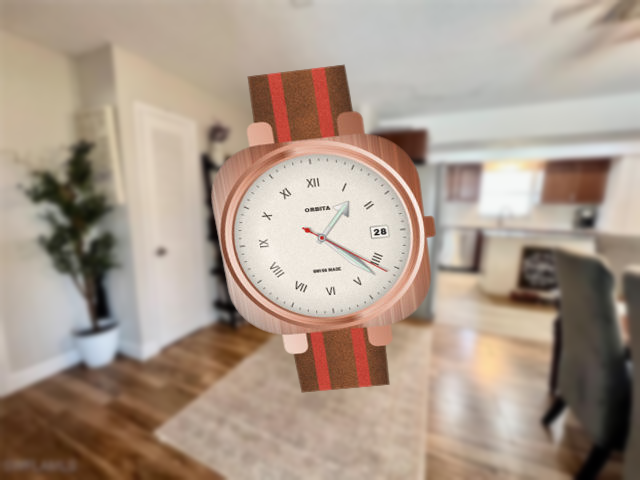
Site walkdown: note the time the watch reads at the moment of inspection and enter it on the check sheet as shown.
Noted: 1:22:21
